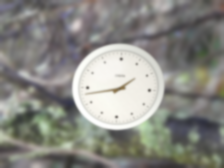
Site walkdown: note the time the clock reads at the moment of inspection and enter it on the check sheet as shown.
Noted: 1:43
